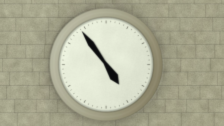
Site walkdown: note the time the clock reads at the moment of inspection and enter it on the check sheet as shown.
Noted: 4:54
